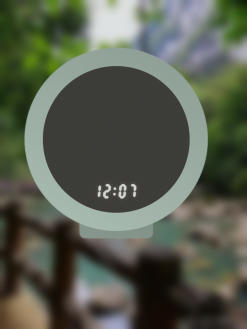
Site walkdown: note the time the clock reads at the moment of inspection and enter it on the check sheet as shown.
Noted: 12:07
